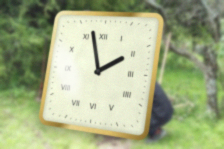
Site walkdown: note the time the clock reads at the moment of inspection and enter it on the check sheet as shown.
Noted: 1:57
